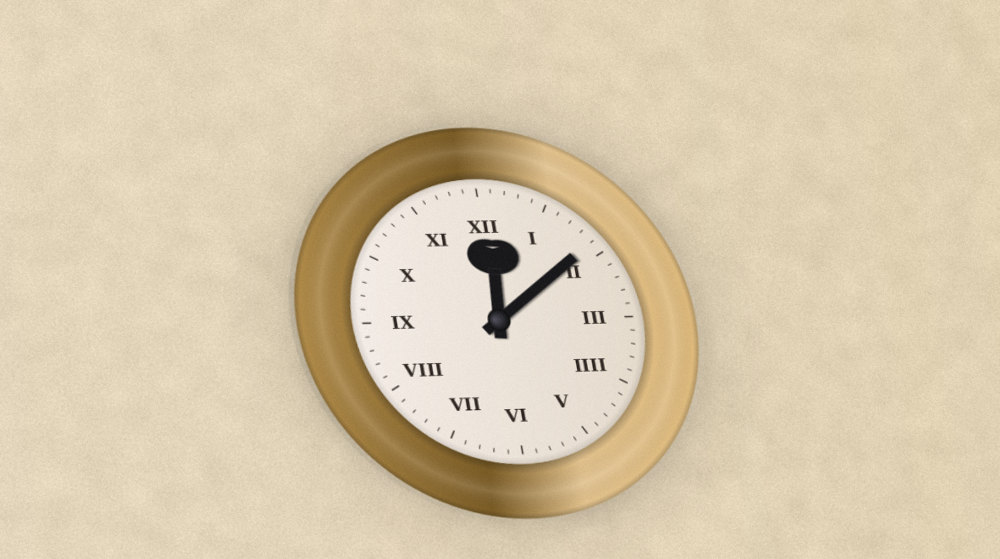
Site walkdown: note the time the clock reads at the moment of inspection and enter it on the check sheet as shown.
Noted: 12:09
